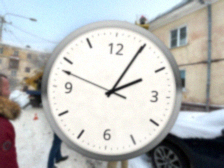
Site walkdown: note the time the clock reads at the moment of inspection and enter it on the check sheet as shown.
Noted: 2:04:48
